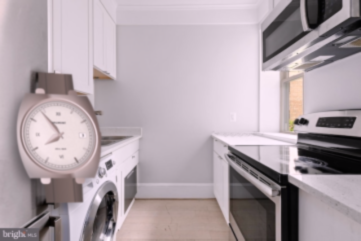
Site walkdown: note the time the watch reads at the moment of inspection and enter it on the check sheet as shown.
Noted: 7:54
